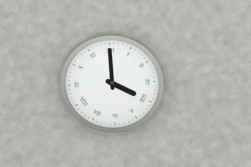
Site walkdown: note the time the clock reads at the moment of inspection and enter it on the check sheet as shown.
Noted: 4:00
